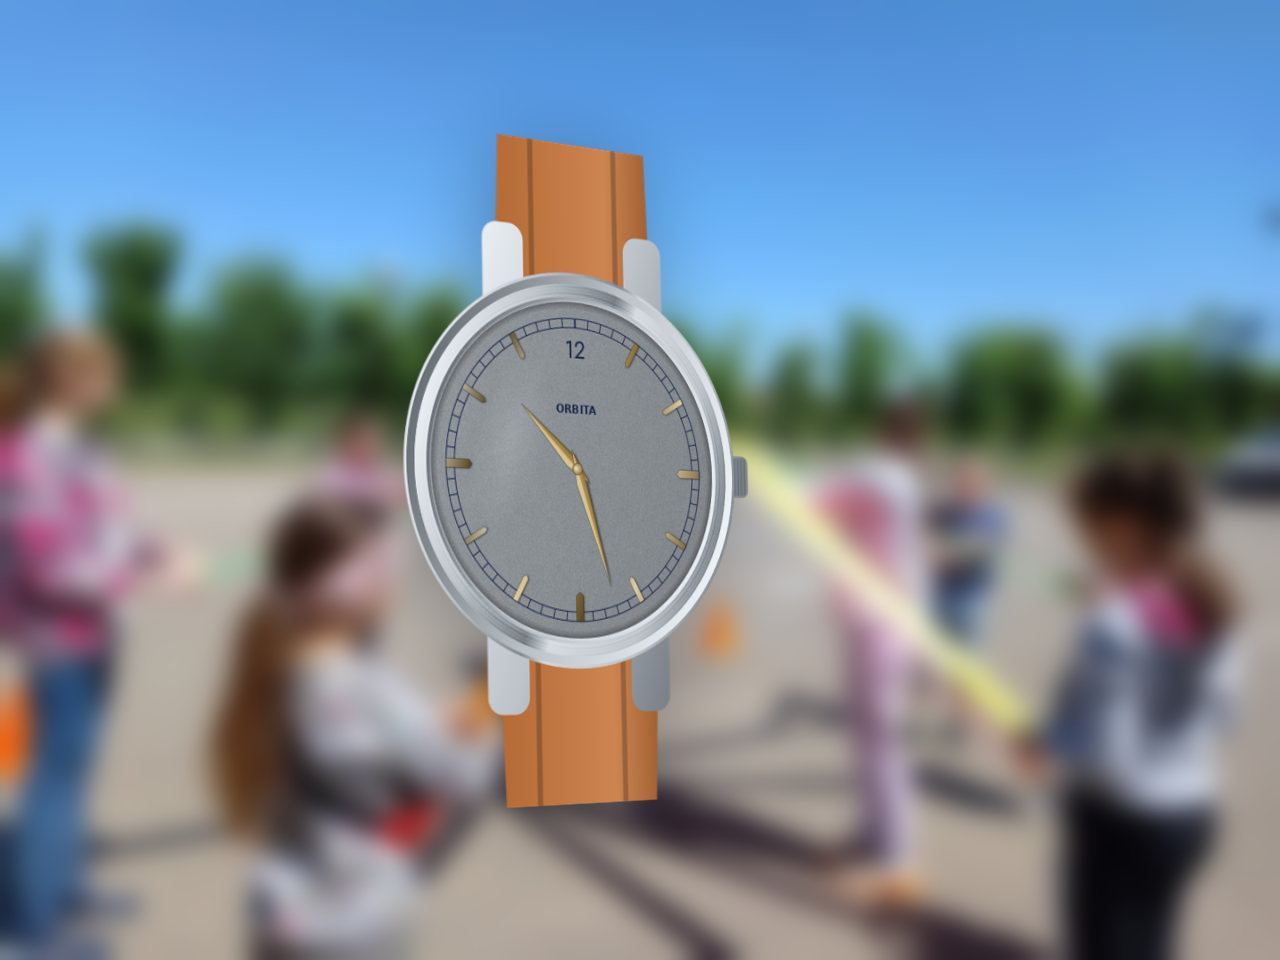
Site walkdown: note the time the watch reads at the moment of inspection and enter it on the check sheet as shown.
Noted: 10:27
